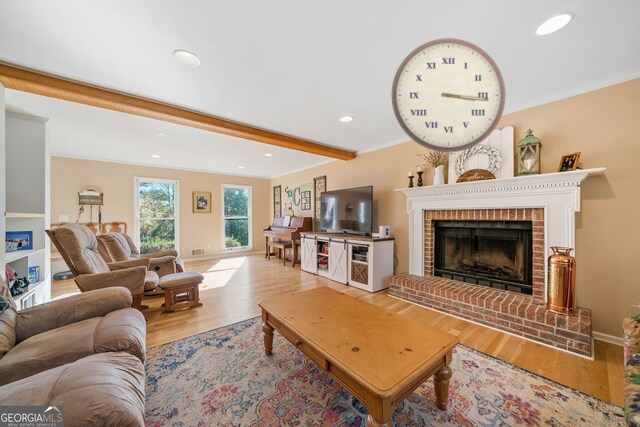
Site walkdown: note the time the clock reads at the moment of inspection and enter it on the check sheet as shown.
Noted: 3:16
